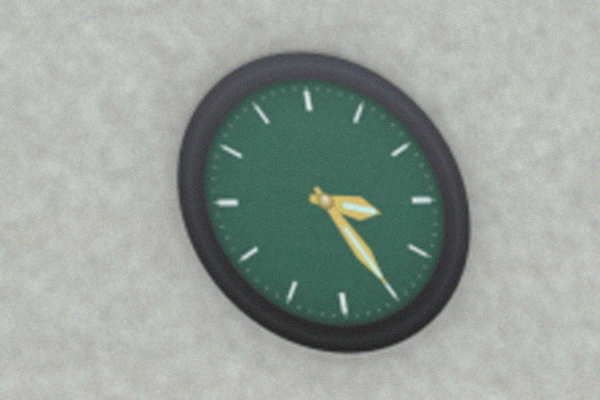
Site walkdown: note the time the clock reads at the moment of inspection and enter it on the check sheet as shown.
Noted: 3:25
